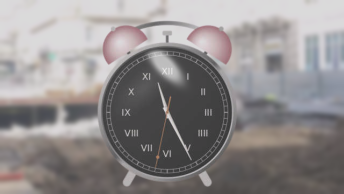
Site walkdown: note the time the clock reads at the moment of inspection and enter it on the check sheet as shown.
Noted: 11:25:32
